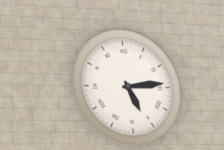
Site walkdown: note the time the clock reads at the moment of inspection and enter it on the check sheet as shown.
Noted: 5:14
